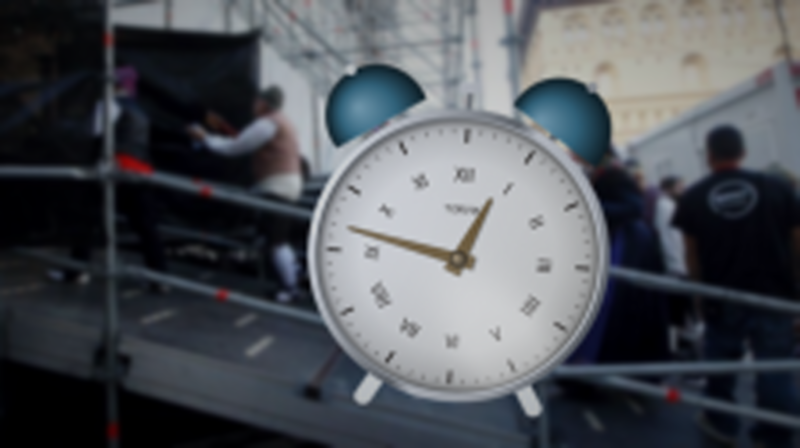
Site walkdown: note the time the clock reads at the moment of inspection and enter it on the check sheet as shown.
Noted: 12:47
